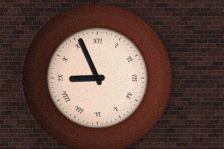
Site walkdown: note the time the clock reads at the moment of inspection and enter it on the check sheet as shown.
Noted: 8:56
